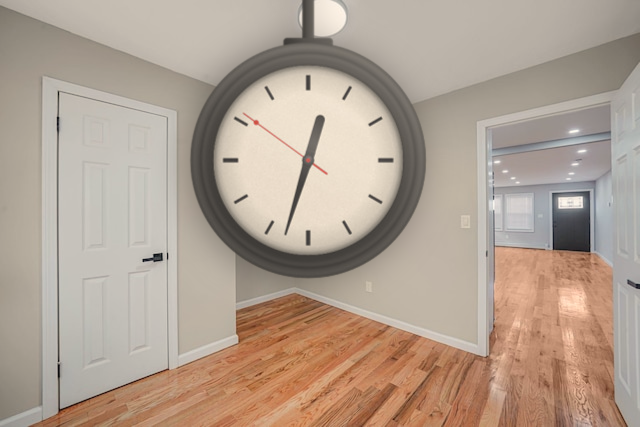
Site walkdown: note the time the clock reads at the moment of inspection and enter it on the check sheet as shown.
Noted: 12:32:51
